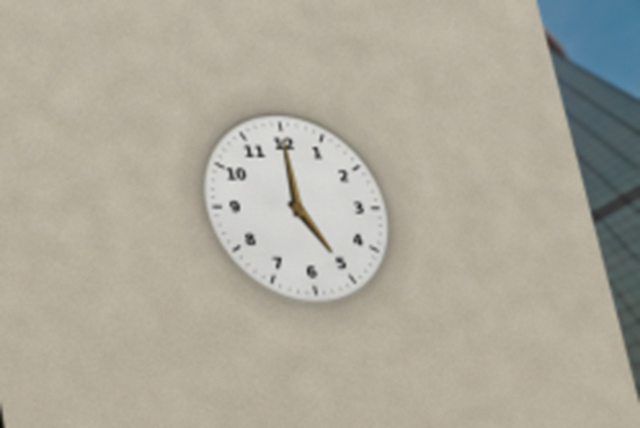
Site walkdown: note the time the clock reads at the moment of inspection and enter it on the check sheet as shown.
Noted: 5:00
